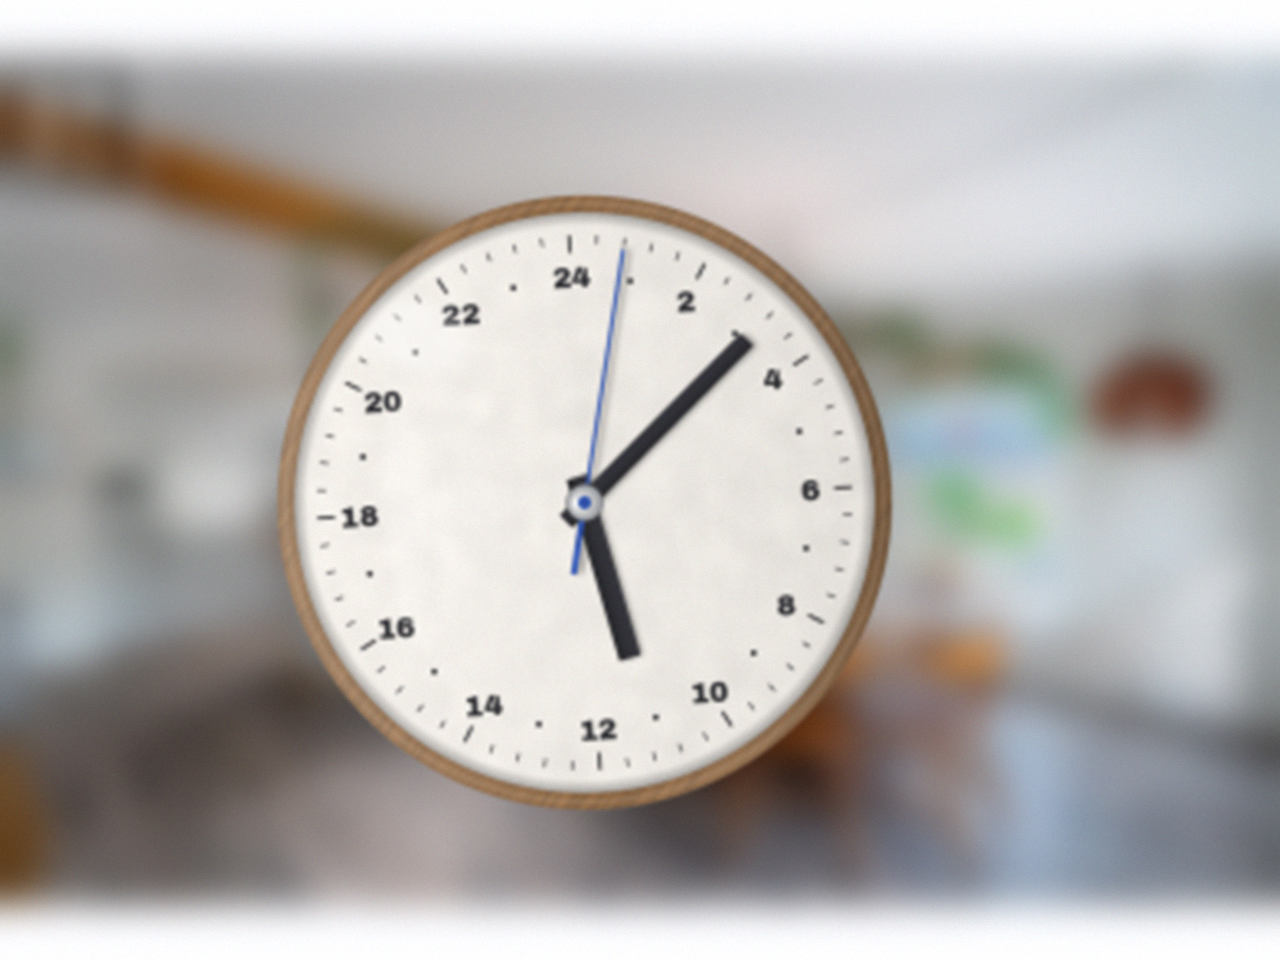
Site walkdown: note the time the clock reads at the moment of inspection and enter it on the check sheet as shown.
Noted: 11:08:02
